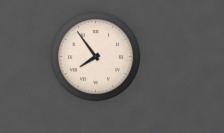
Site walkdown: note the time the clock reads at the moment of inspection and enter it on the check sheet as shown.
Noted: 7:54
